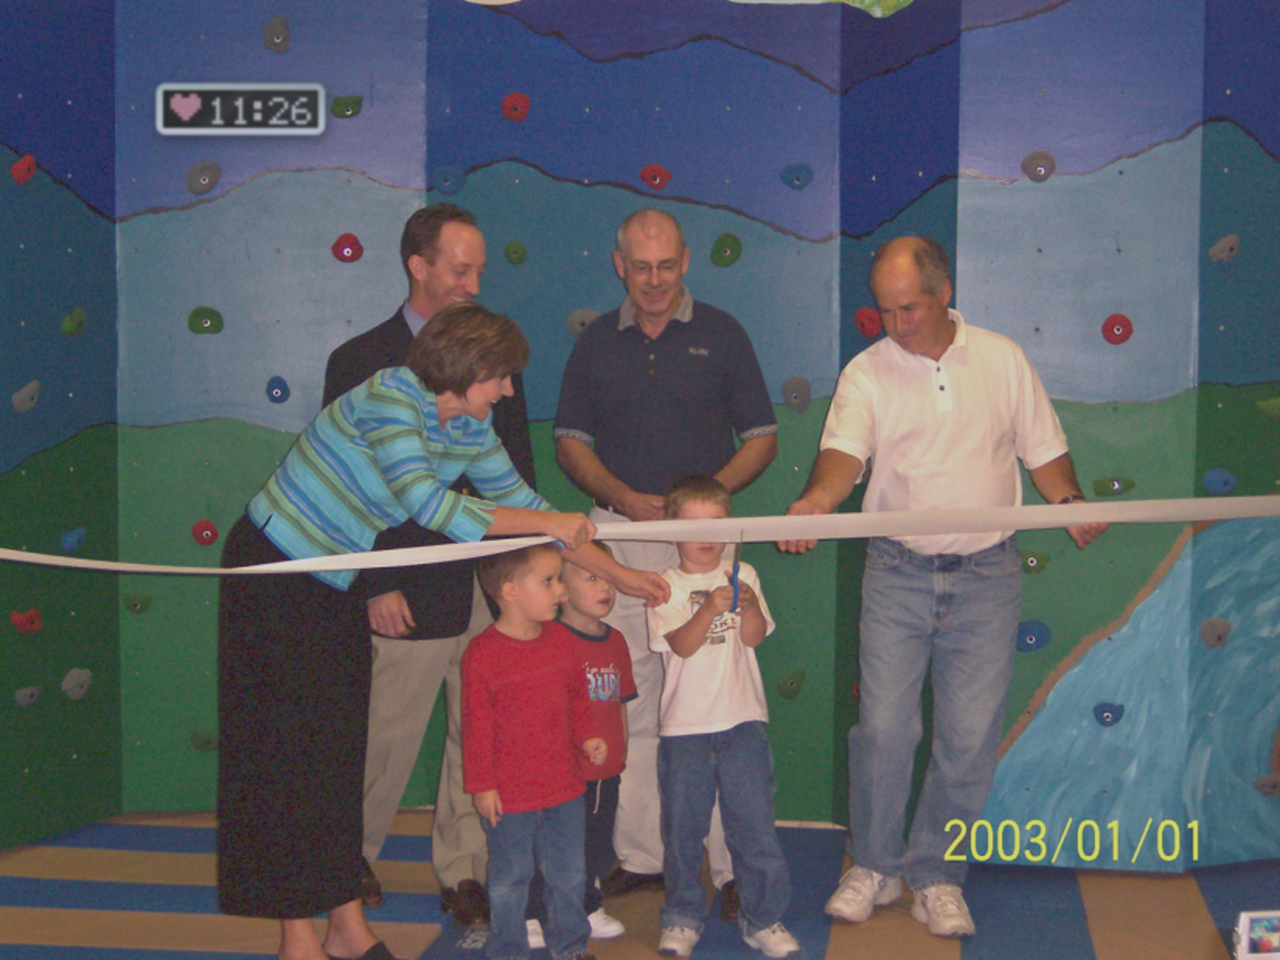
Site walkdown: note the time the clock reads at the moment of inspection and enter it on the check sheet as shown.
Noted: 11:26
